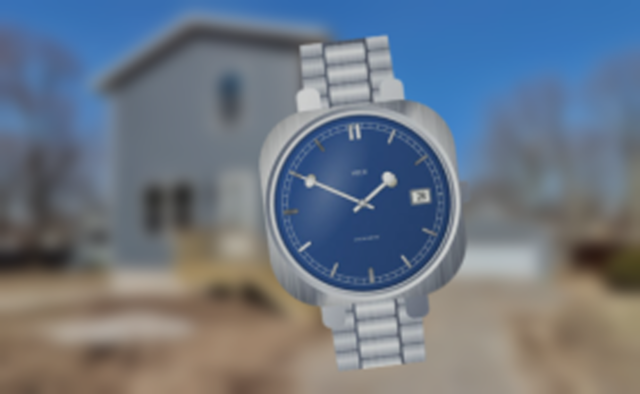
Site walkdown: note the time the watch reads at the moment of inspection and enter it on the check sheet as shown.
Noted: 1:50
